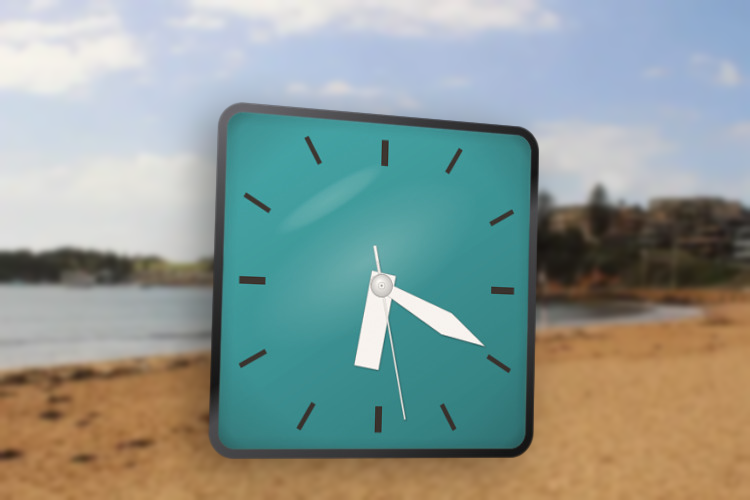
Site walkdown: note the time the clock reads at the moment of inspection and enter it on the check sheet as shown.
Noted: 6:19:28
